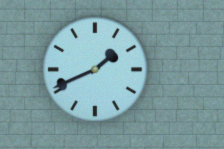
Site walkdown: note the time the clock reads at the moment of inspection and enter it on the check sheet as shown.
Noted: 1:41
